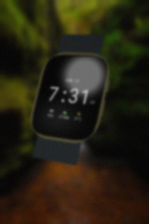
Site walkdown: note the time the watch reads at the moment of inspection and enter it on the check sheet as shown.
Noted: 7:31
